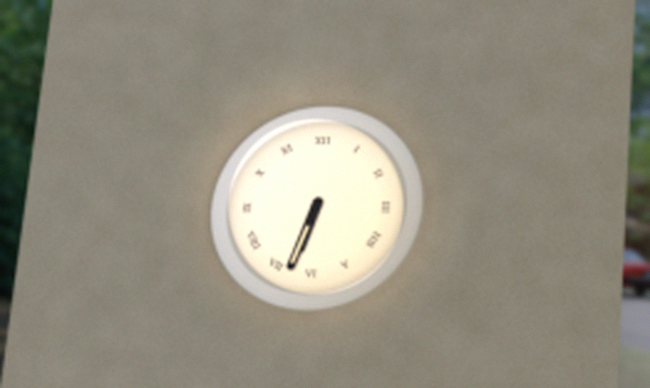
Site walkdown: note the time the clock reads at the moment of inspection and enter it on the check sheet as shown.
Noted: 6:33
